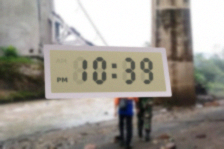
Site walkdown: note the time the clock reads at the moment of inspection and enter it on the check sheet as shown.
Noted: 10:39
